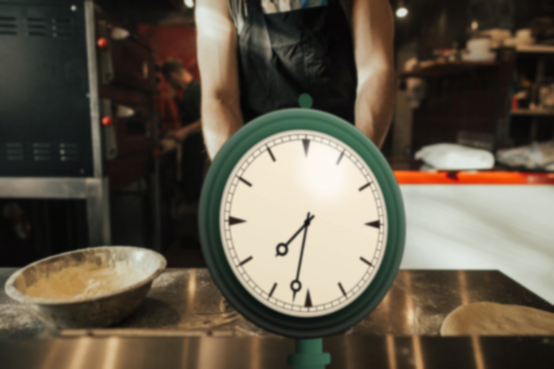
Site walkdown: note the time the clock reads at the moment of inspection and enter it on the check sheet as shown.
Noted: 7:32
